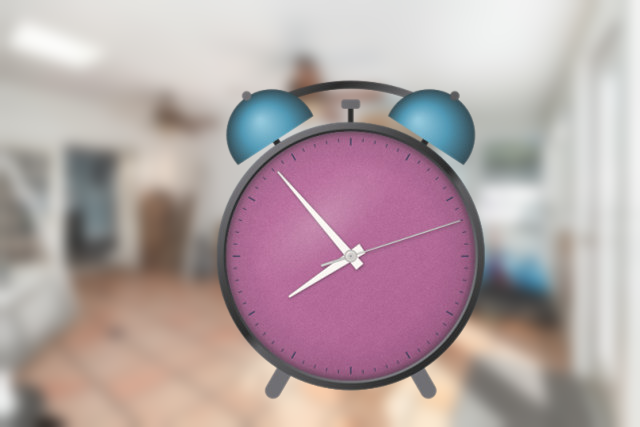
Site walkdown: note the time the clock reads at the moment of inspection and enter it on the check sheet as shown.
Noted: 7:53:12
